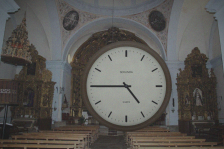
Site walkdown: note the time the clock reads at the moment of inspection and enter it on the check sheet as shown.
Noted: 4:45
